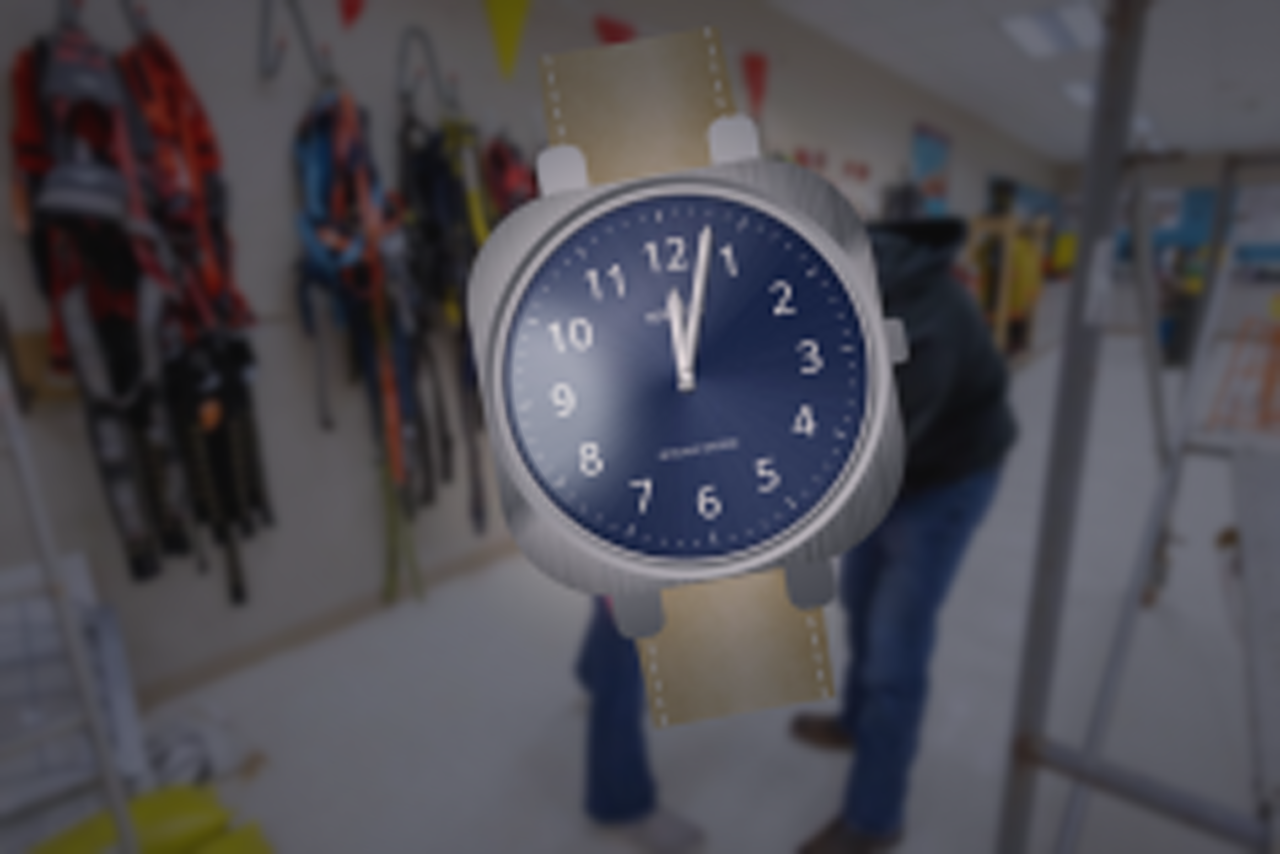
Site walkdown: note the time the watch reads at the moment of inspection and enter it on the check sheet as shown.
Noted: 12:03
